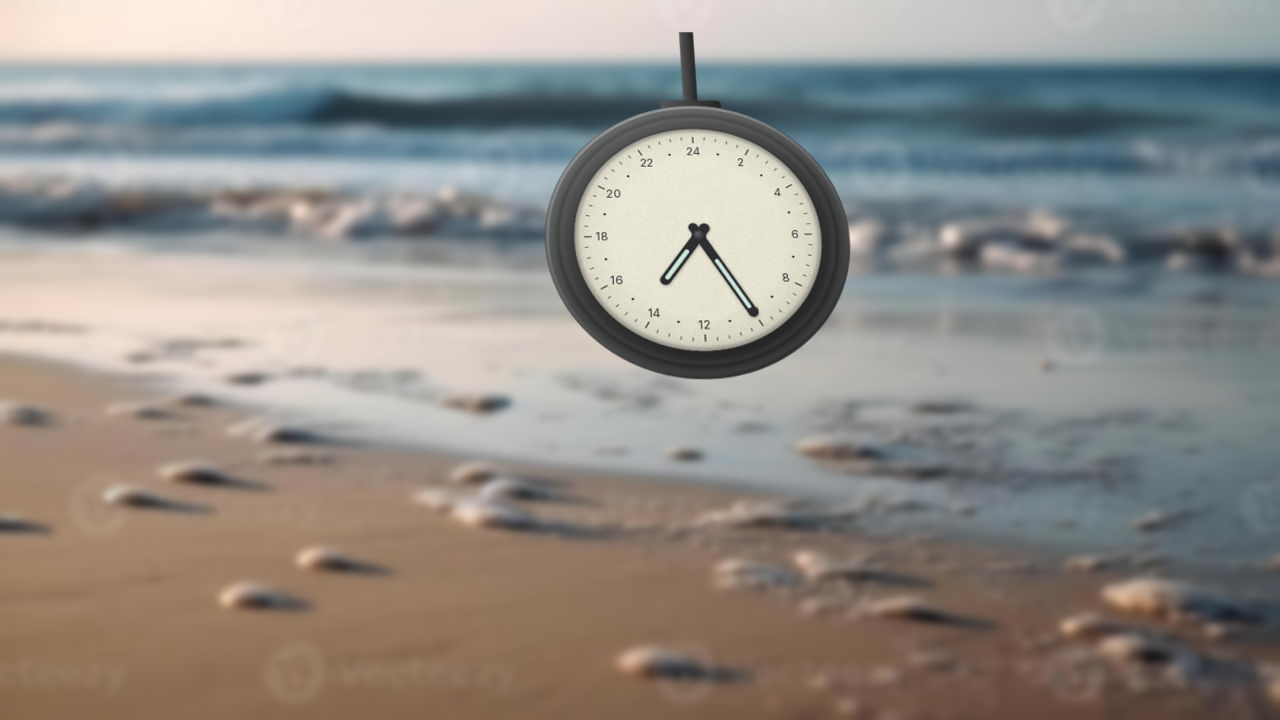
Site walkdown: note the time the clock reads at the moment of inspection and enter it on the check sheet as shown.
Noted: 14:25
